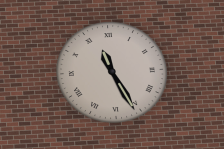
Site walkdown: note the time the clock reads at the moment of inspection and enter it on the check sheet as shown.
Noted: 11:26
